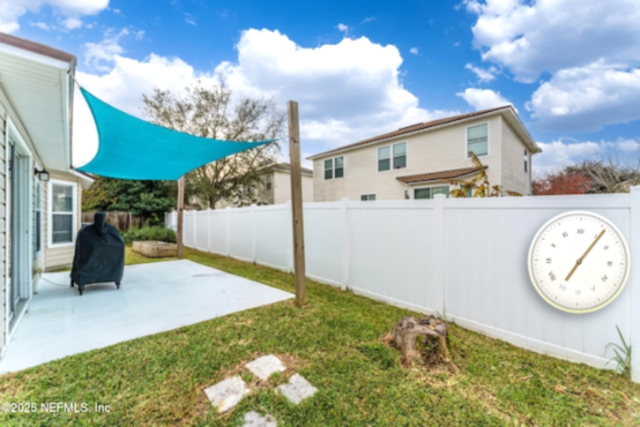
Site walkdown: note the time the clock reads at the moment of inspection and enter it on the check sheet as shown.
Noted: 7:06
